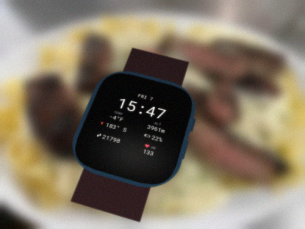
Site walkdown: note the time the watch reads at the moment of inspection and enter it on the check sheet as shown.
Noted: 15:47
